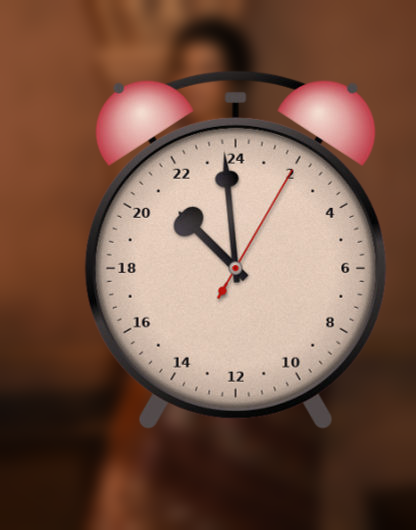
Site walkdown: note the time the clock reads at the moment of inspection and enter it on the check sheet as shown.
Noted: 20:59:05
